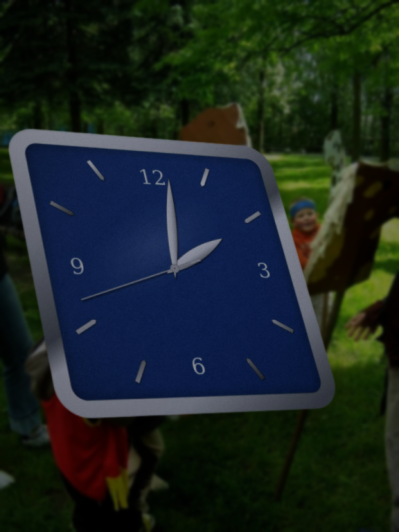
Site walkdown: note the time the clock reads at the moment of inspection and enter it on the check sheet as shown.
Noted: 2:01:42
